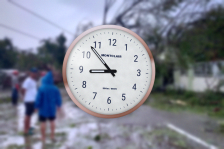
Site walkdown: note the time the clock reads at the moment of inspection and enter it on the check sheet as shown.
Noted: 8:53
